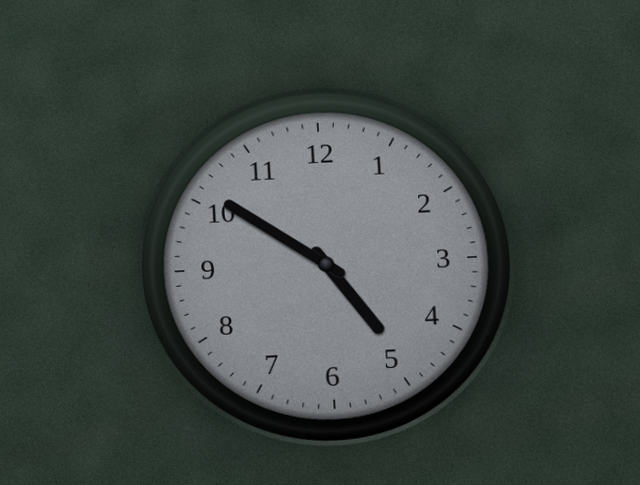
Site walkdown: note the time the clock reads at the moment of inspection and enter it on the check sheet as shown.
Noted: 4:51
